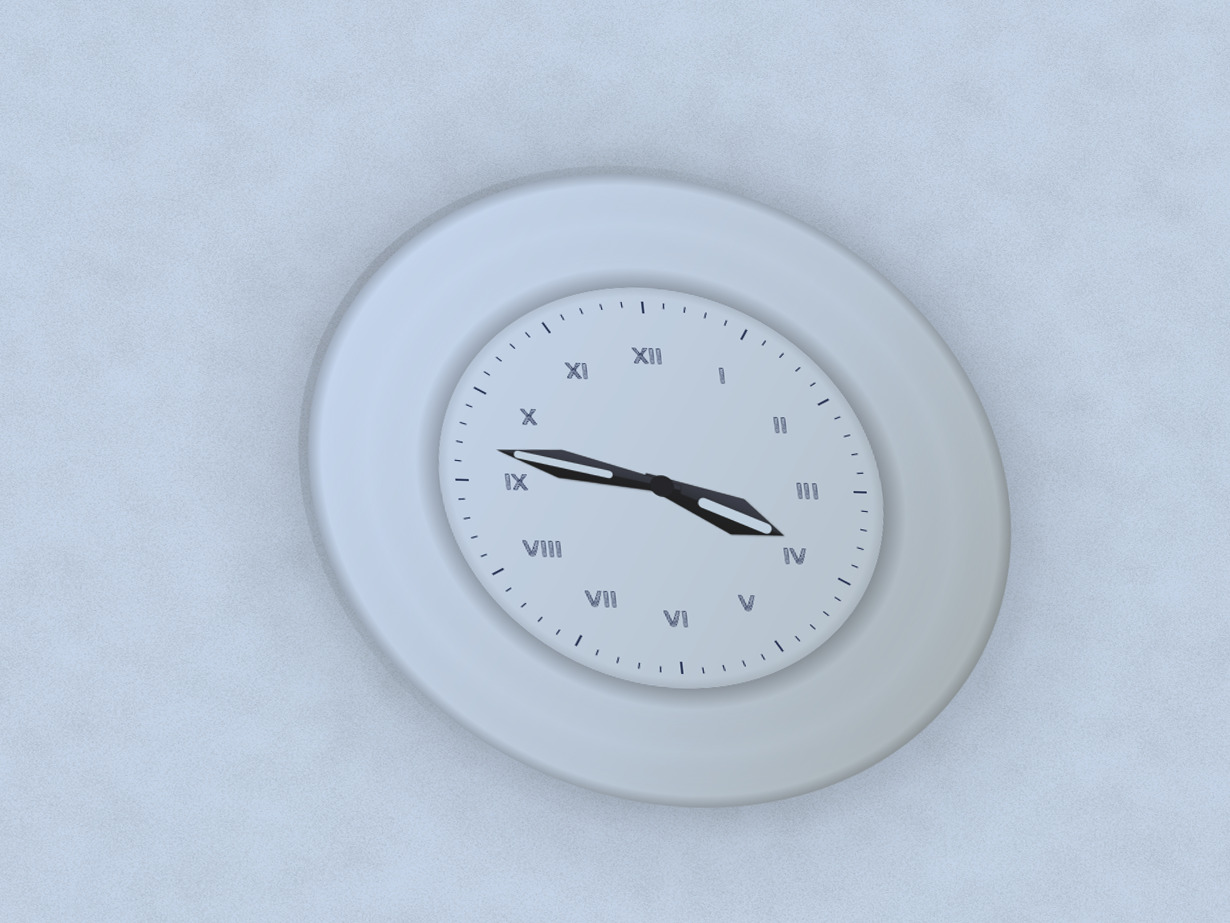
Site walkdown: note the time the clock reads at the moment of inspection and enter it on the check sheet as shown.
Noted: 3:47
